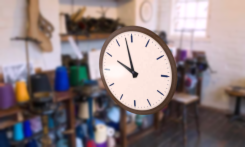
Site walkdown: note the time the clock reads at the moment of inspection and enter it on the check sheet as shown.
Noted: 9:58
